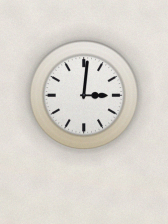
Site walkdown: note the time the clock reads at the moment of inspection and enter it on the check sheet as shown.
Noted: 3:01
